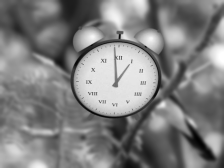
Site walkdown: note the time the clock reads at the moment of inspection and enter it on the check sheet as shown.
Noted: 12:59
